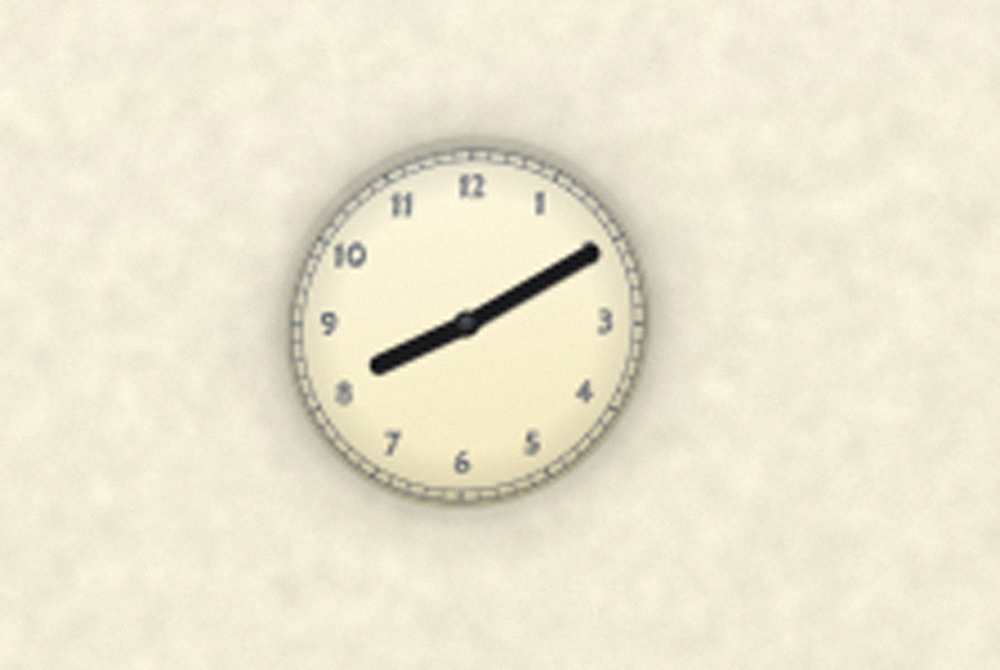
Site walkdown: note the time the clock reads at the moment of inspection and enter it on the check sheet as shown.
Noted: 8:10
